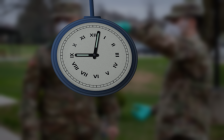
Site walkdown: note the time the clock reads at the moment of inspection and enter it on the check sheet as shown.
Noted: 9:02
